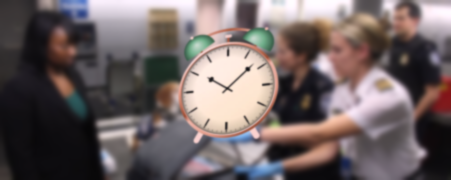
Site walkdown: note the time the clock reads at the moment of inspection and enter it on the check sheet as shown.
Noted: 10:08
